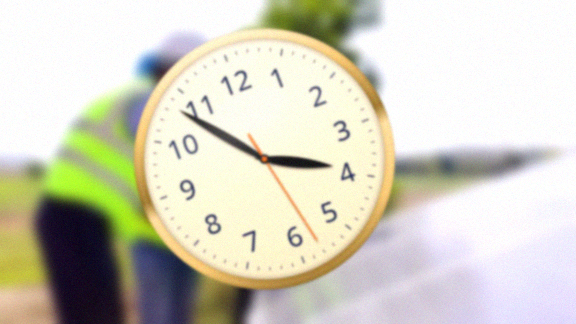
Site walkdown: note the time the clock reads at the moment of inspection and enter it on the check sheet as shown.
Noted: 3:53:28
